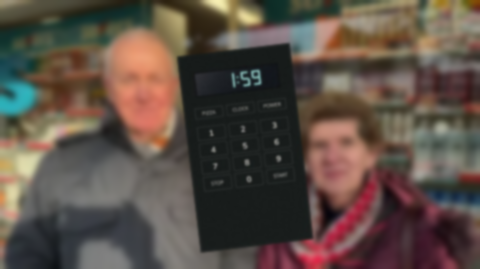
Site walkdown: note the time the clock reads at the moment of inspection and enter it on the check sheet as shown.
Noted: 1:59
